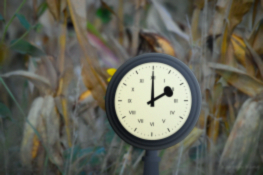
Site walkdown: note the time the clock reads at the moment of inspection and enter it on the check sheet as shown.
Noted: 2:00
